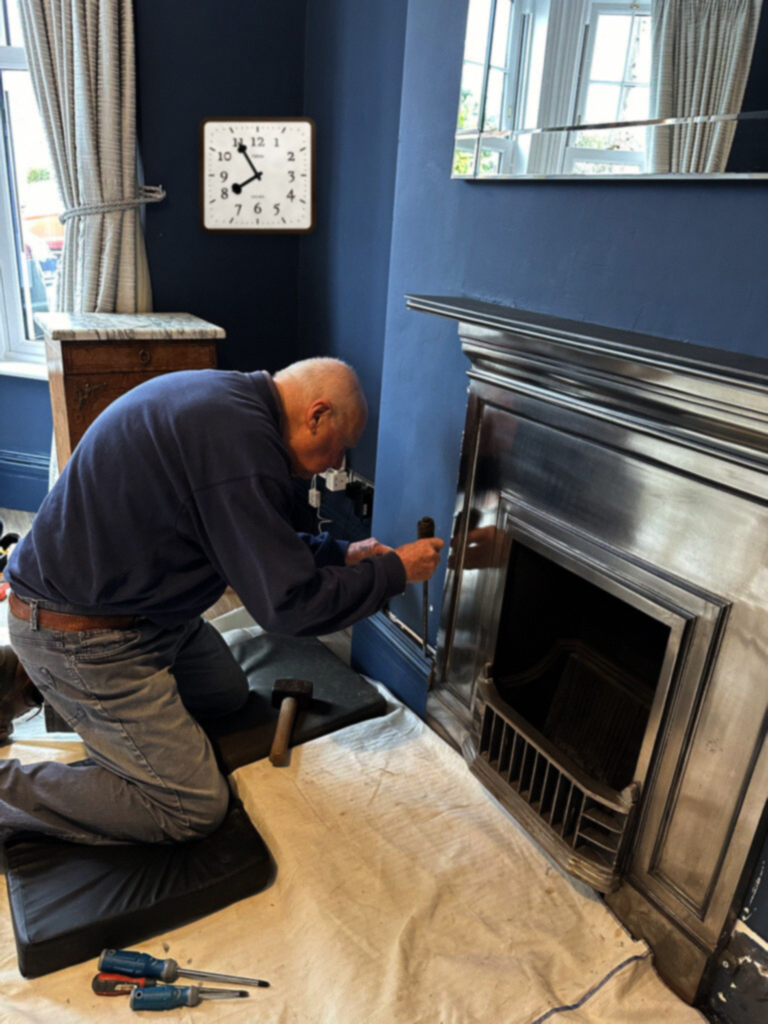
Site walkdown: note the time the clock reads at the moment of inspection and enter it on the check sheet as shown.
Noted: 7:55
